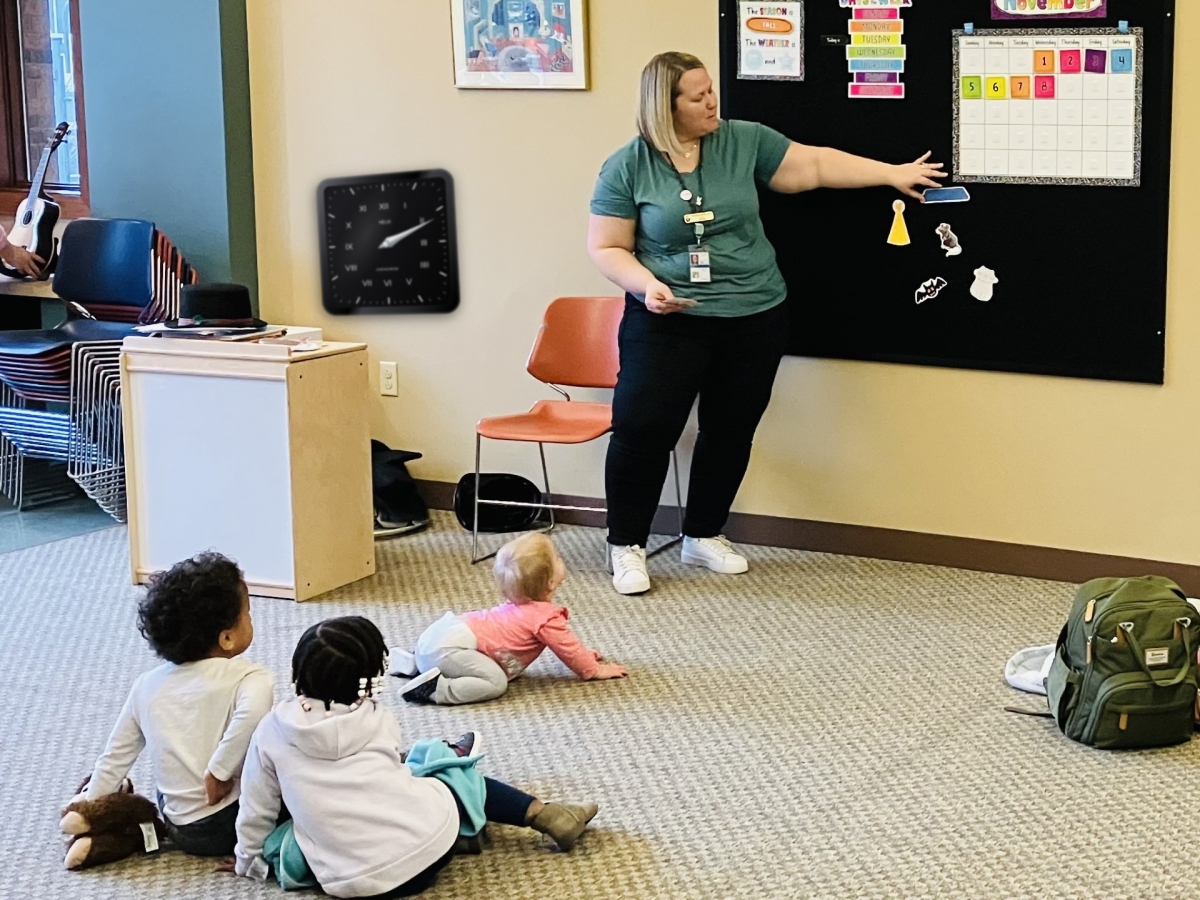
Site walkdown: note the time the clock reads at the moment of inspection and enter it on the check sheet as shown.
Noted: 2:11
